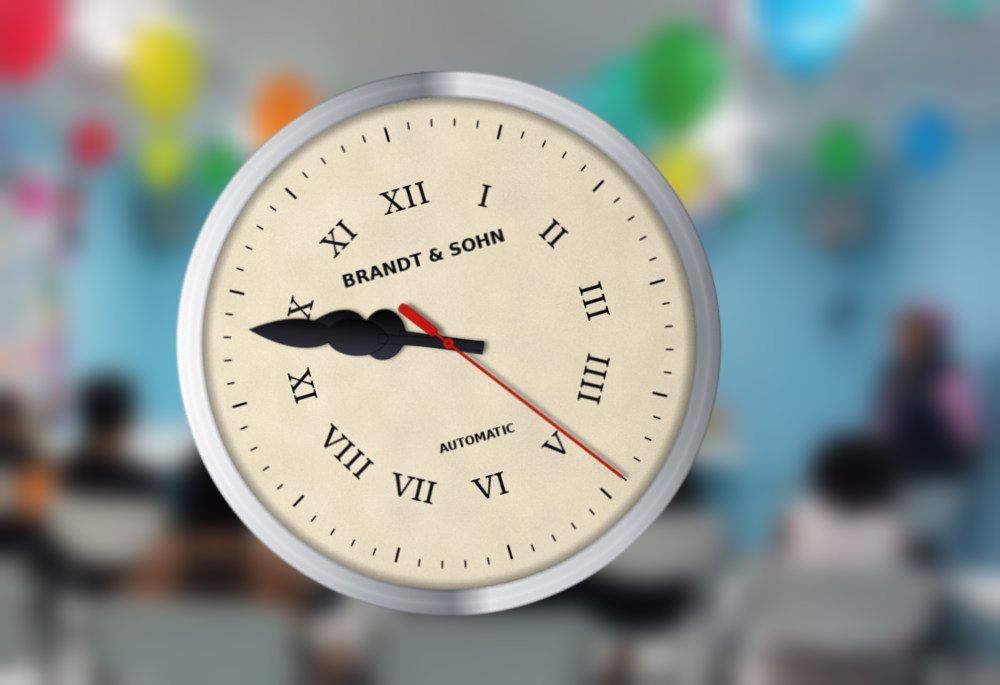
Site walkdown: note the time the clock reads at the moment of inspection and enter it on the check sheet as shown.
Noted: 9:48:24
